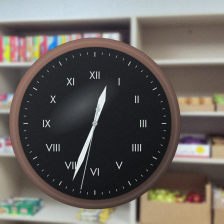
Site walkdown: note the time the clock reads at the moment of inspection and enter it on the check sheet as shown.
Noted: 12:33:32
